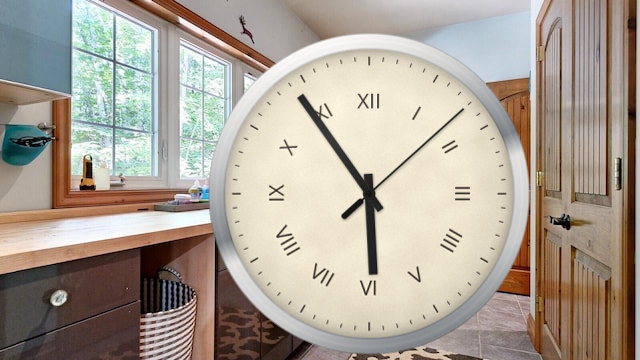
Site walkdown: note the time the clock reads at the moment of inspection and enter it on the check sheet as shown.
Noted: 5:54:08
